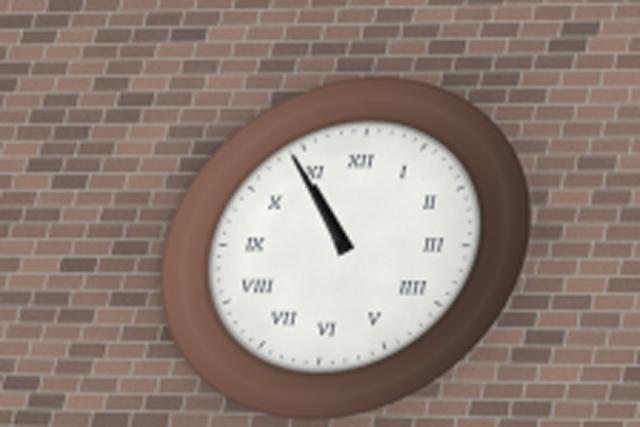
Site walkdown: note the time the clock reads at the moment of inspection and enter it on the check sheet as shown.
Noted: 10:54
